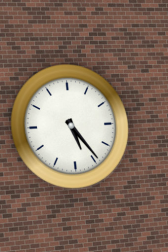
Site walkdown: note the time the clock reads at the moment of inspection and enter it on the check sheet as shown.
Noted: 5:24
